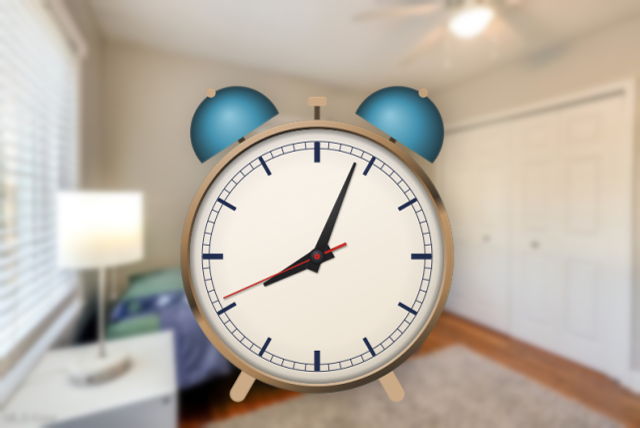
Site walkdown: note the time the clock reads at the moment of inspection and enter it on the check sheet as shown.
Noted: 8:03:41
